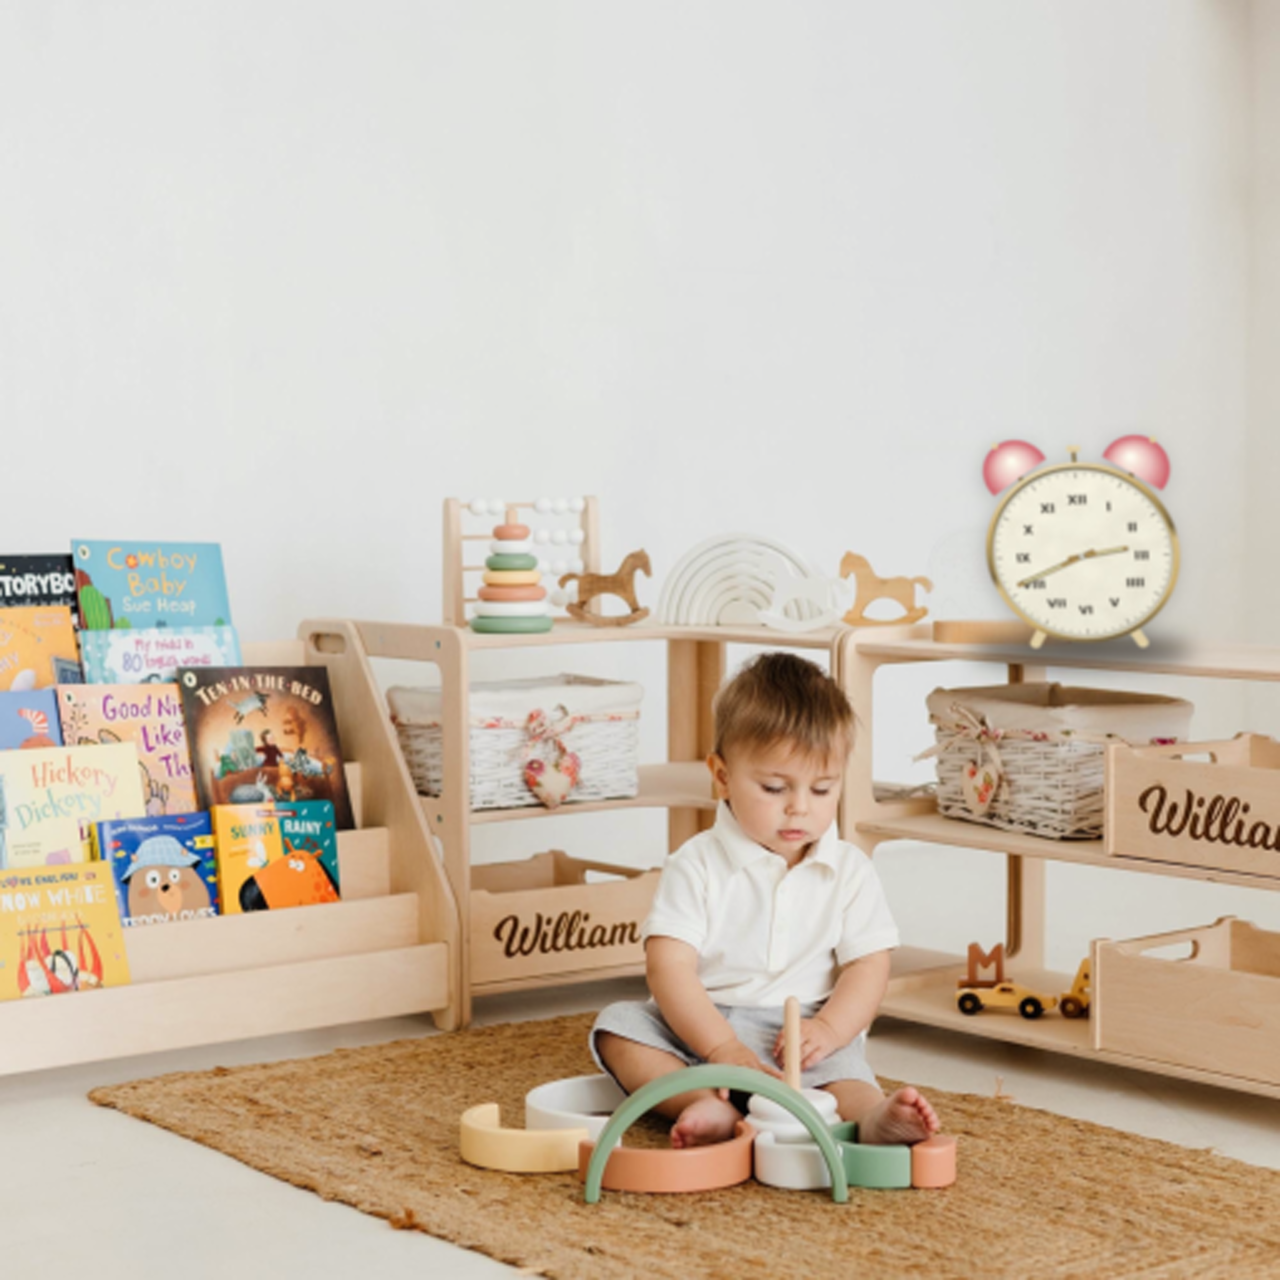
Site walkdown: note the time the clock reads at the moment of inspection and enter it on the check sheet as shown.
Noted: 2:41
